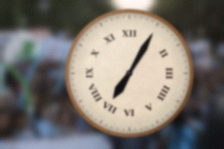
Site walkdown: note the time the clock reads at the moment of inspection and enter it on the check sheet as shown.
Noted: 7:05
